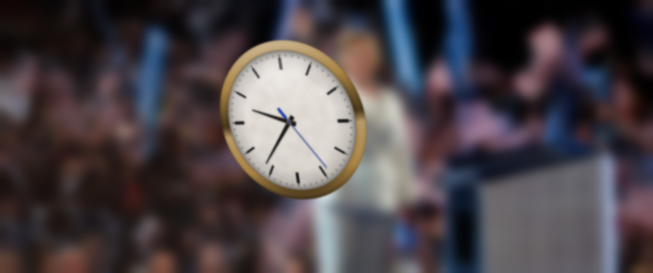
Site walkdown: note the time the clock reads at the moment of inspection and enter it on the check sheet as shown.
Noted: 9:36:24
